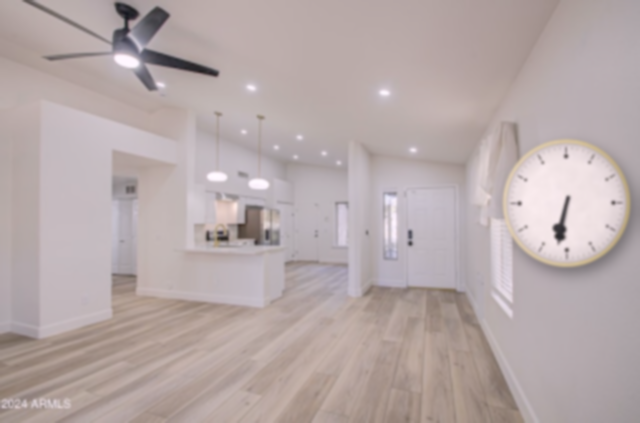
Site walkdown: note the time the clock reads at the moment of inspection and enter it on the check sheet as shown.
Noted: 6:32
